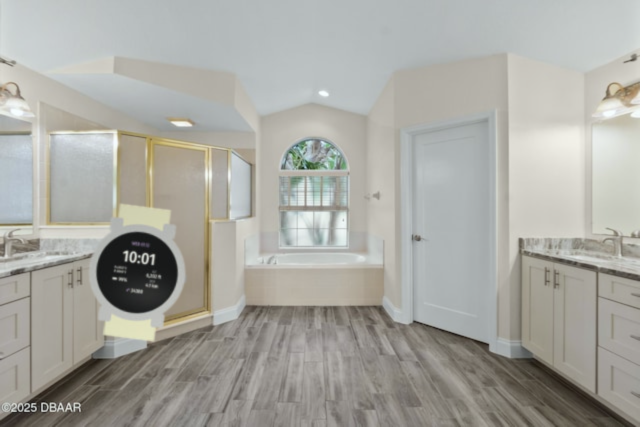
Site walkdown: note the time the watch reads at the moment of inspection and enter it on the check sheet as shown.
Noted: 10:01
